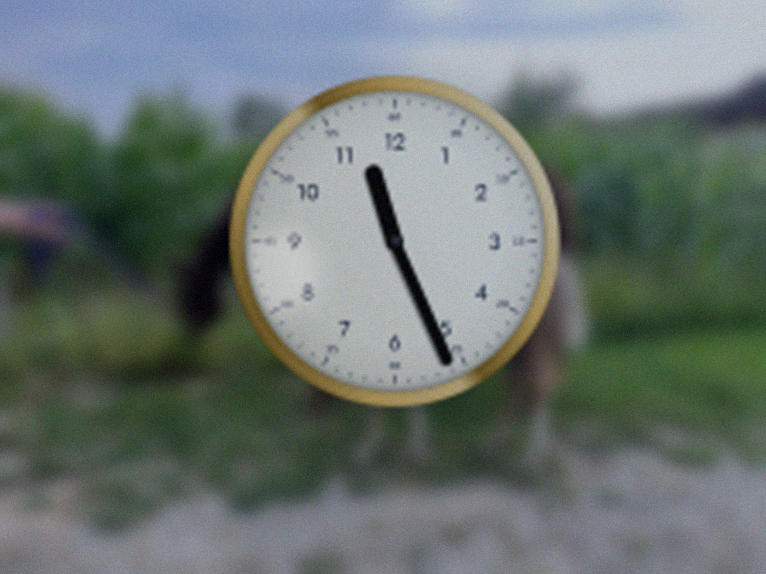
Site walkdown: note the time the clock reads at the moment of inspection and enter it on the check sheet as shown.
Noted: 11:26
